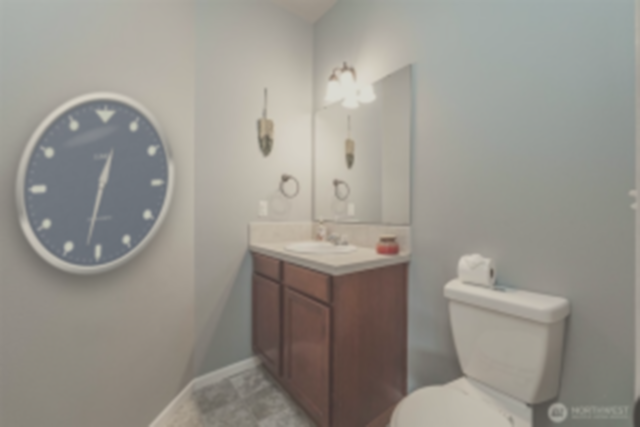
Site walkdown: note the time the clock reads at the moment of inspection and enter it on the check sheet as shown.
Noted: 12:32
